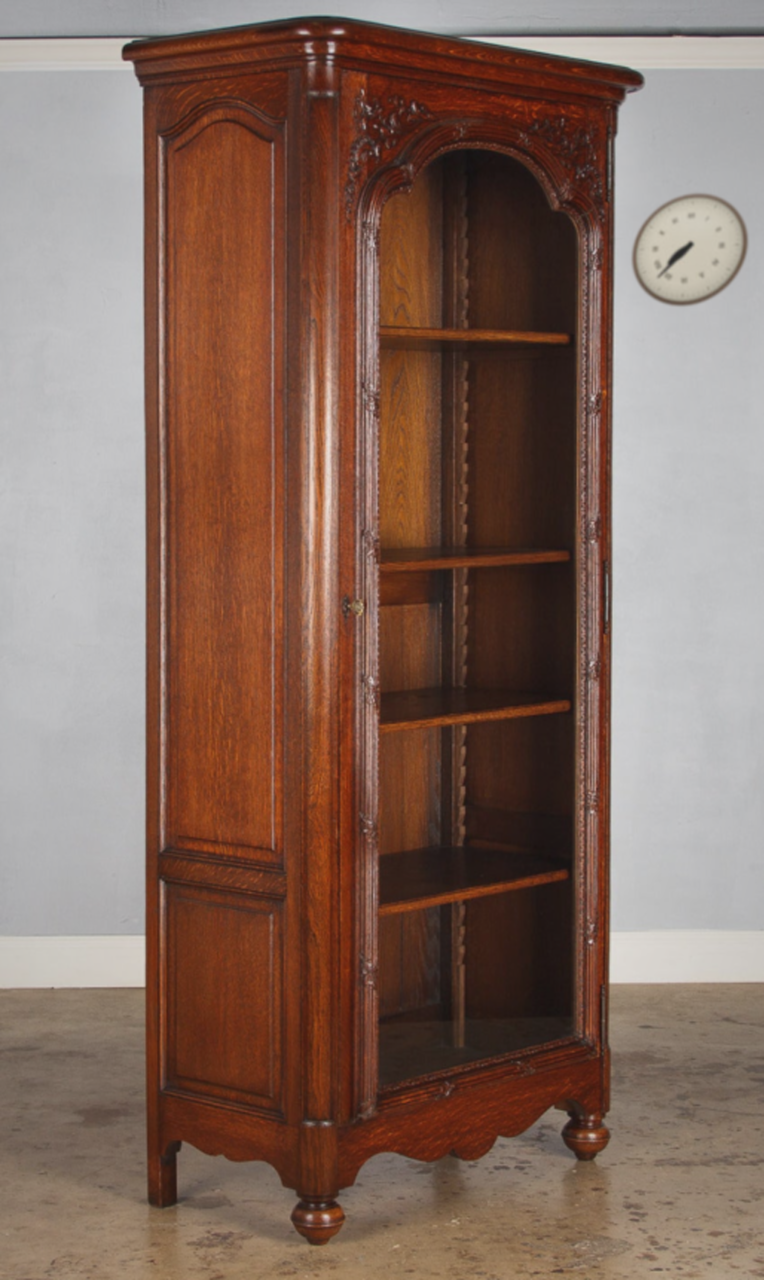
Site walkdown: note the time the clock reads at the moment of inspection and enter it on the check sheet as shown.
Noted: 7:37
